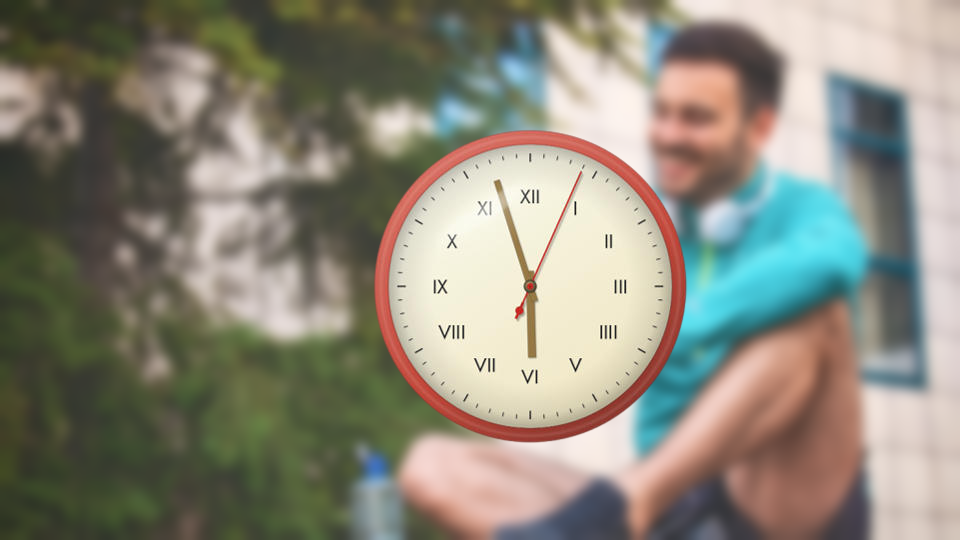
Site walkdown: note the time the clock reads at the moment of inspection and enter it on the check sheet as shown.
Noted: 5:57:04
